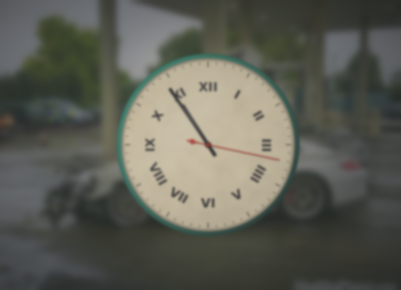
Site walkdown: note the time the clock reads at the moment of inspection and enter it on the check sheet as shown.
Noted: 10:54:17
